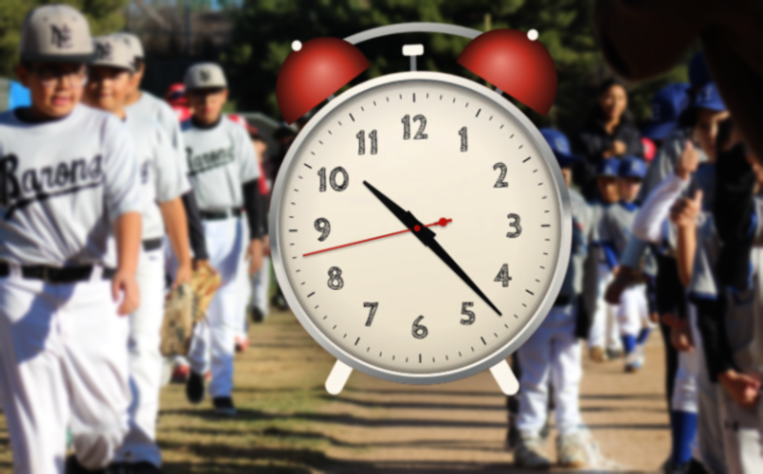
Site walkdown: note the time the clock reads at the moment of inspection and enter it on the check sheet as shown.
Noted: 10:22:43
